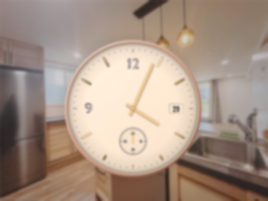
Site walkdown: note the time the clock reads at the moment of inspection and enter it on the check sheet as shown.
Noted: 4:04
